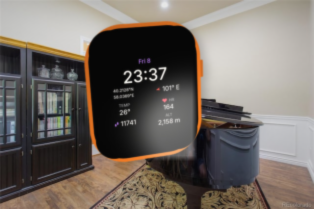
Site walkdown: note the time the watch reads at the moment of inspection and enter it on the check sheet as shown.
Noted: 23:37
